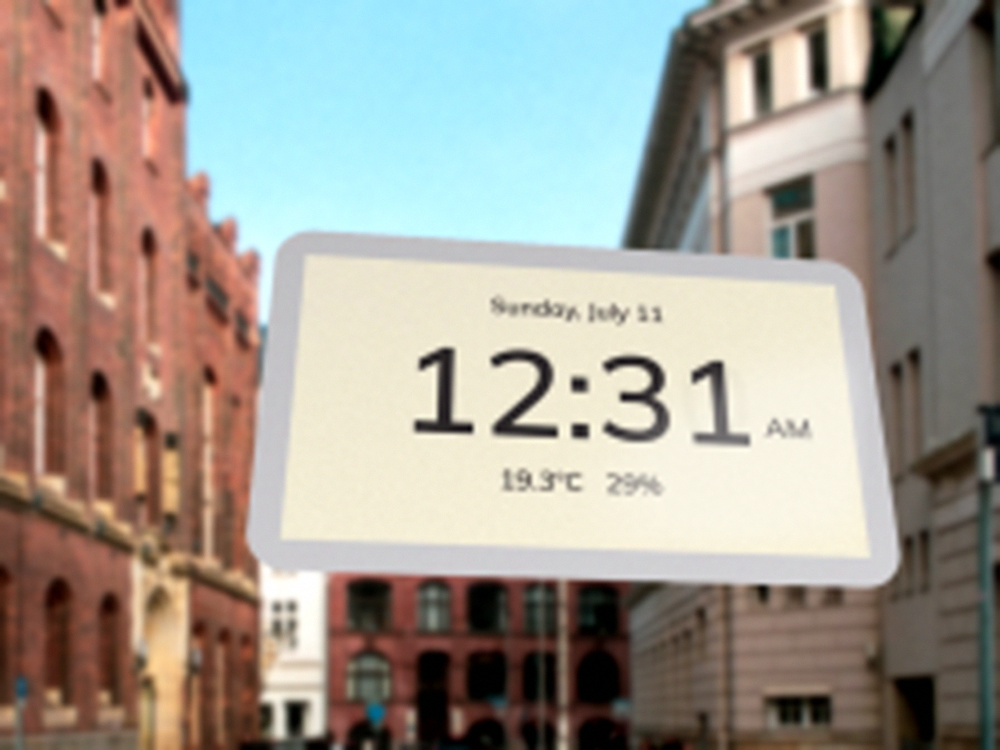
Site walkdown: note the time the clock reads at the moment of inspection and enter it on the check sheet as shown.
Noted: 12:31
